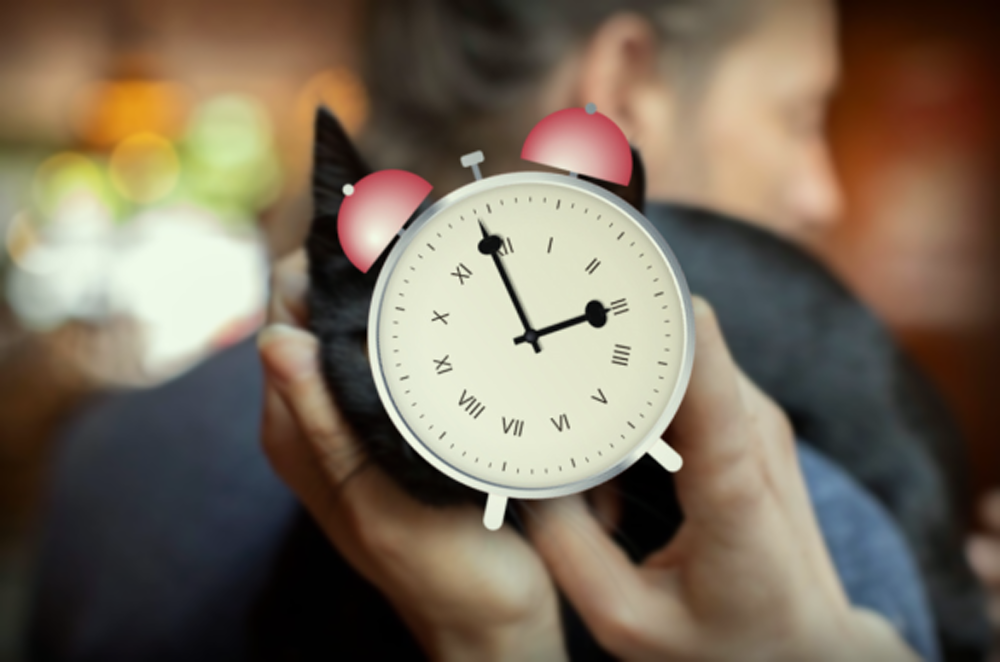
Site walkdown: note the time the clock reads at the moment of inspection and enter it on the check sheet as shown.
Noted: 2:59
